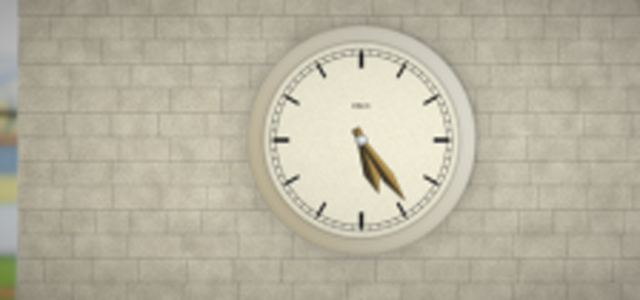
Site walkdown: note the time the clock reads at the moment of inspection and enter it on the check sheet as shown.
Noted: 5:24
